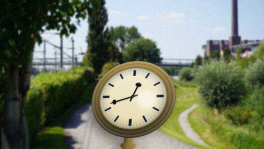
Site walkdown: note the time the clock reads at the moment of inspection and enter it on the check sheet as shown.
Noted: 12:42
